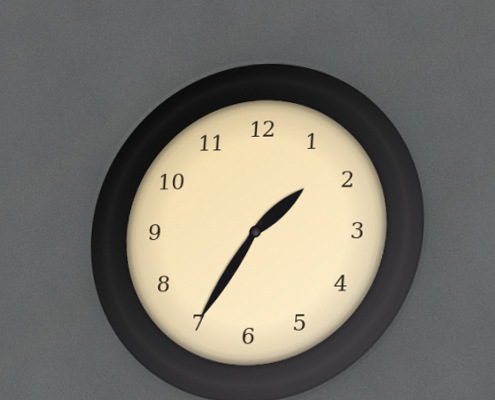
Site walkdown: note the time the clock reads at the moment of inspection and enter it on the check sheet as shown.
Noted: 1:35
